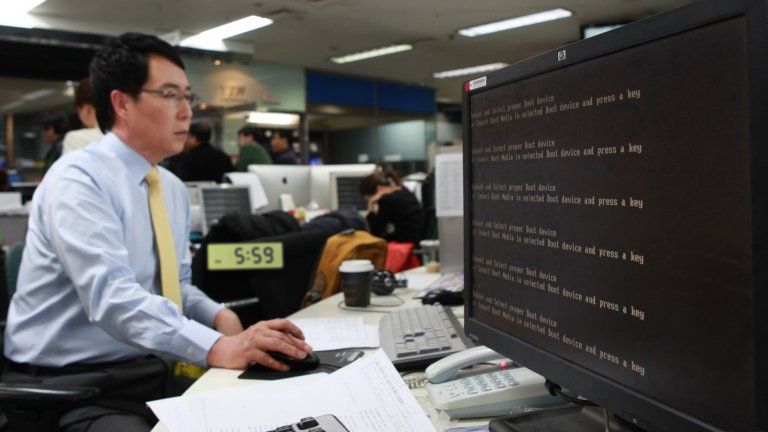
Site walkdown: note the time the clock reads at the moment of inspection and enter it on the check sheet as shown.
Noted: 5:59
